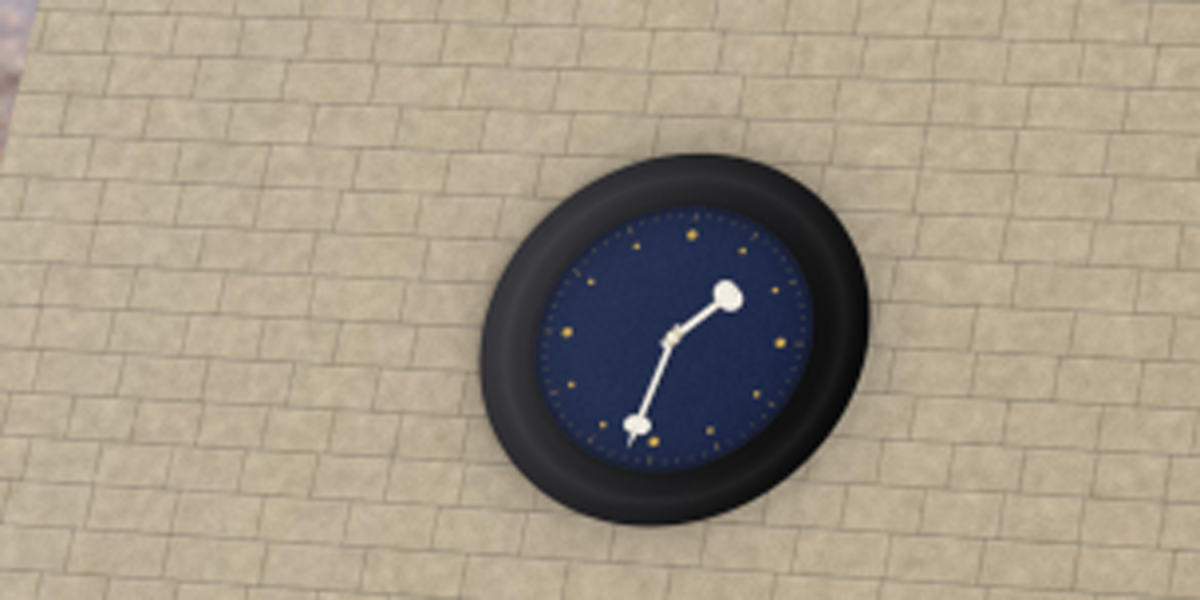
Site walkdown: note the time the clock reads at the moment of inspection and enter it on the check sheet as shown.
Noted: 1:32
